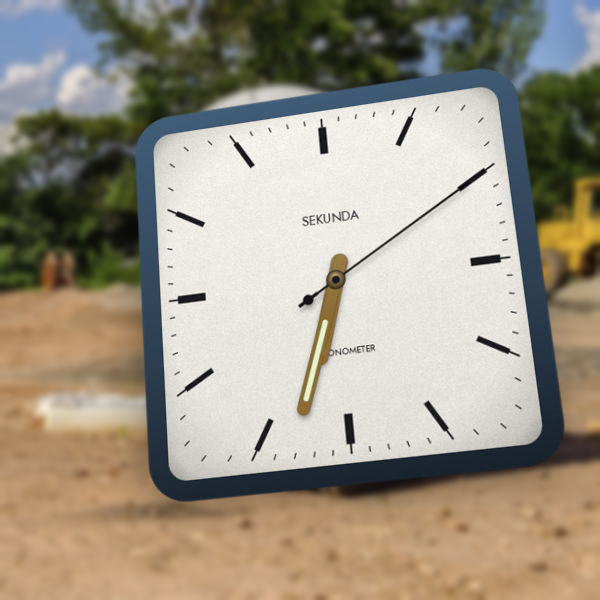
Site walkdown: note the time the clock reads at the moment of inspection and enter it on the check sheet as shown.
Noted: 6:33:10
